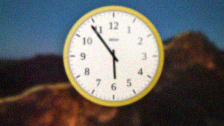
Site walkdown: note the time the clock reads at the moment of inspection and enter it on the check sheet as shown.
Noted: 5:54
